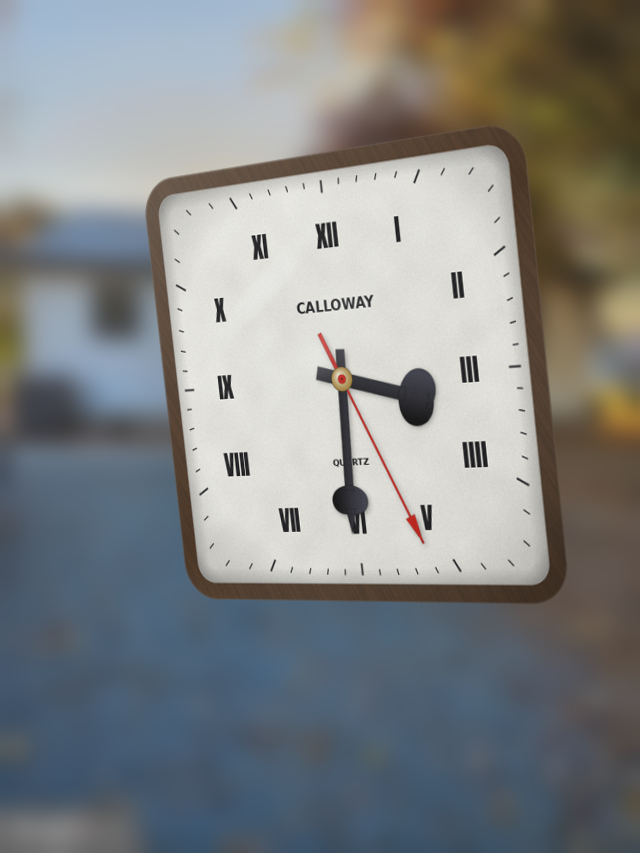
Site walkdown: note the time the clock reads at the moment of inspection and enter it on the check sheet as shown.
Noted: 3:30:26
